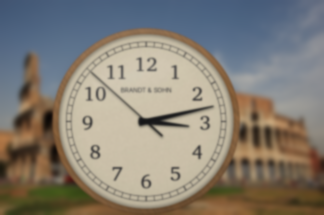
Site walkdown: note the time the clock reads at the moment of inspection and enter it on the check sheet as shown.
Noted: 3:12:52
